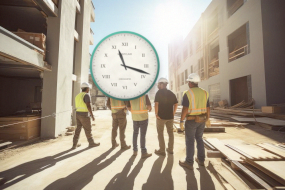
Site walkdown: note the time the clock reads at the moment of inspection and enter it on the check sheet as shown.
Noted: 11:18
